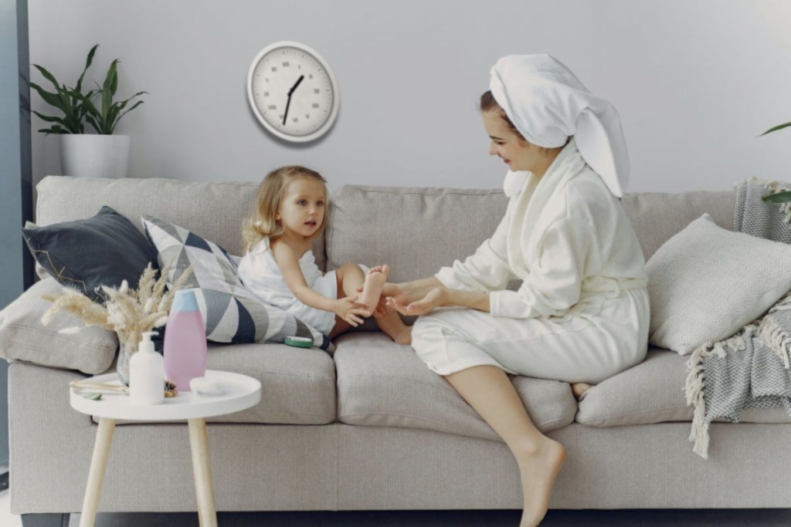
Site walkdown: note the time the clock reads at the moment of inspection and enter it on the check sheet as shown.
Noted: 1:34
